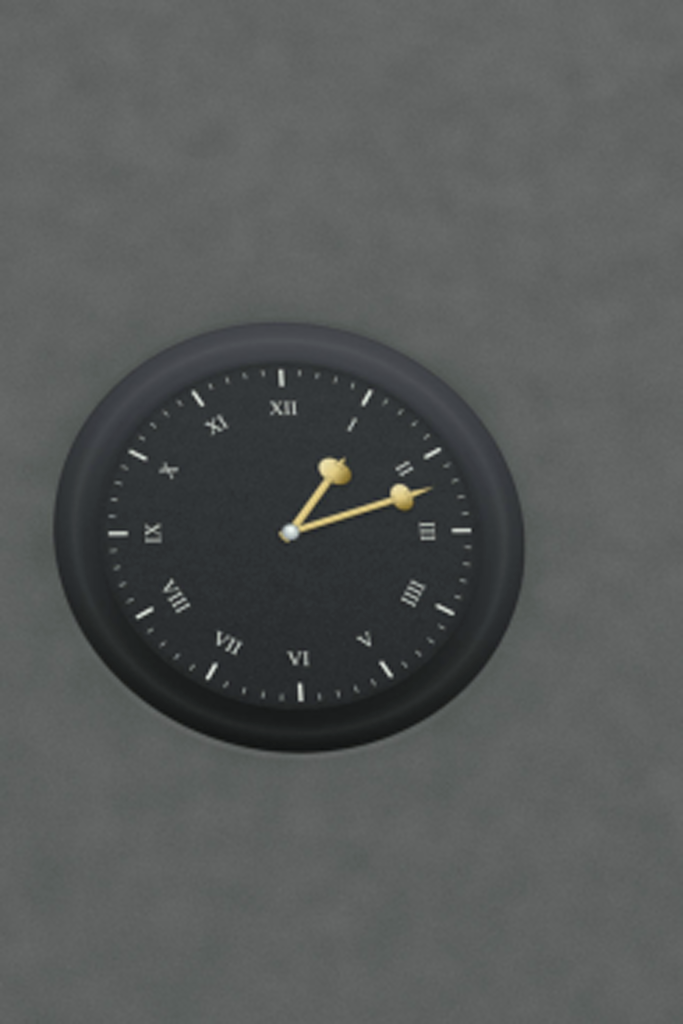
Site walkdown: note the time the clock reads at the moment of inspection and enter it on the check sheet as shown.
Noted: 1:12
